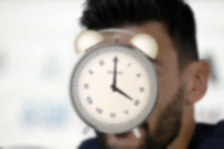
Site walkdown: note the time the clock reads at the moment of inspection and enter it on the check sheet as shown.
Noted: 4:00
